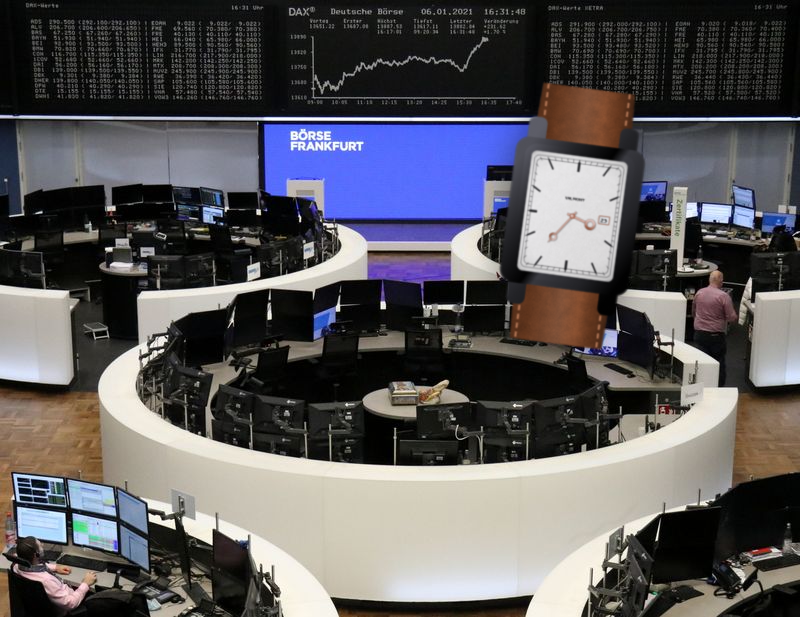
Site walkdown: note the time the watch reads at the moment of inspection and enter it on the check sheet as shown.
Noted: 3:36
